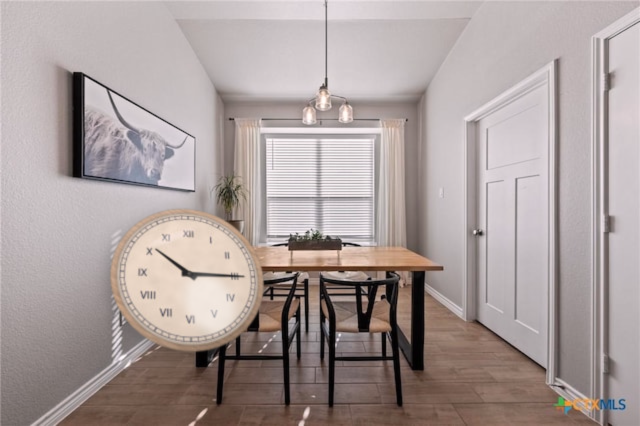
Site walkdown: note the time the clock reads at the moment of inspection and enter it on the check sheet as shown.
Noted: 10:15
